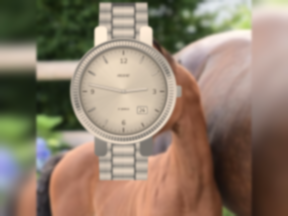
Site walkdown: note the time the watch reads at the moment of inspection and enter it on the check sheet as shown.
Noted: 2:47
